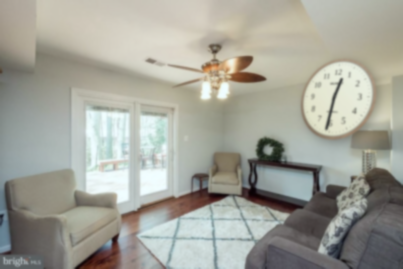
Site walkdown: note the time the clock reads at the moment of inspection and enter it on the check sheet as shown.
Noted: 12:31
